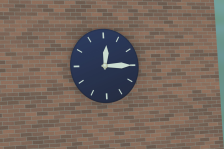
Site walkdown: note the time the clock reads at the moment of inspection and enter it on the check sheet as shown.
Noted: 12:15
